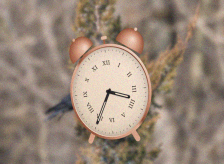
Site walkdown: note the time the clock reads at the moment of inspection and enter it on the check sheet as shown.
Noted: 3:35
